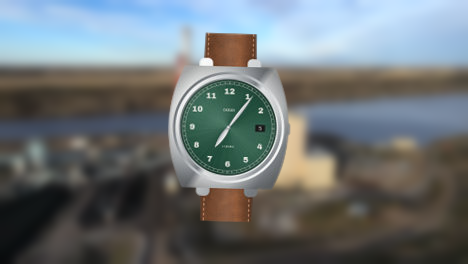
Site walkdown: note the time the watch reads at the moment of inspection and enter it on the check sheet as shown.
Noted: 7:06
